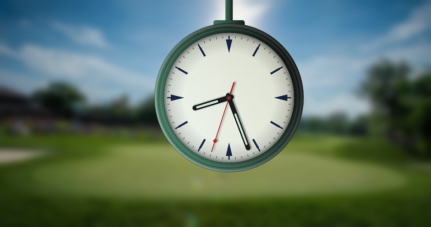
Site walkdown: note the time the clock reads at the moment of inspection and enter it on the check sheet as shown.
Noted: 8:26:33
